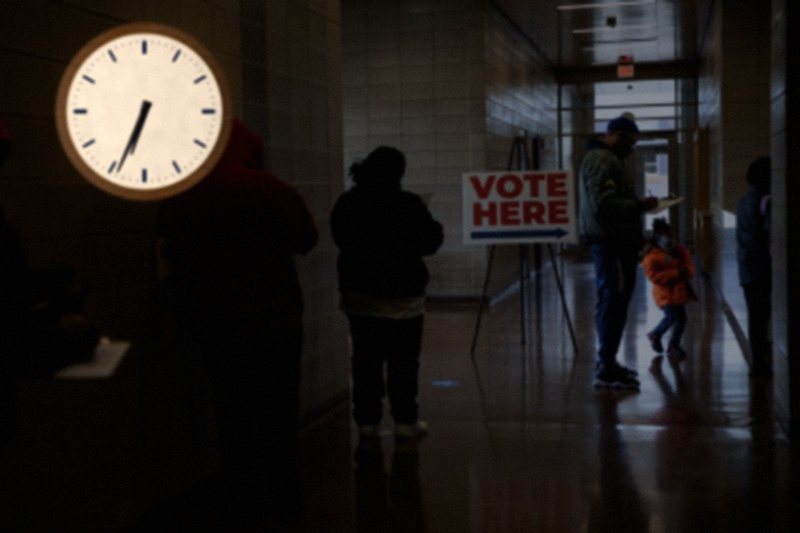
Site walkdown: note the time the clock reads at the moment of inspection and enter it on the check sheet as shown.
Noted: 6:34
